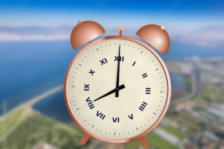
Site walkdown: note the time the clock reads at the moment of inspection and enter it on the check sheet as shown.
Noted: 8:00
